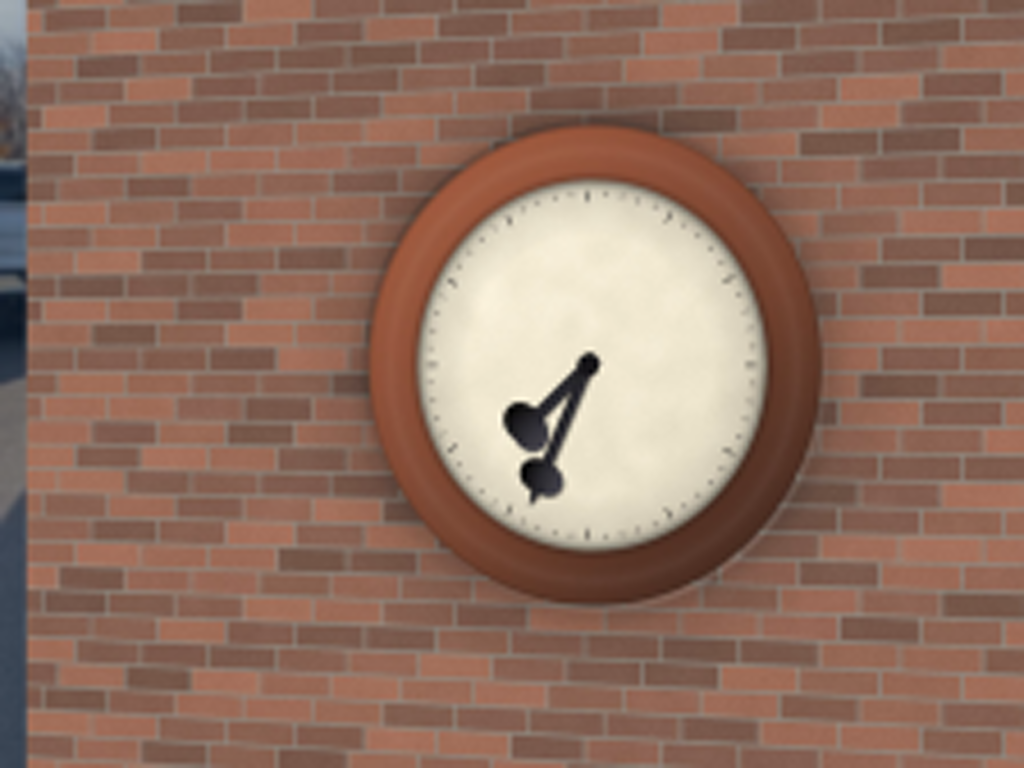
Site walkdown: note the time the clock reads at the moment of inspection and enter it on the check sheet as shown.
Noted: 7:34
